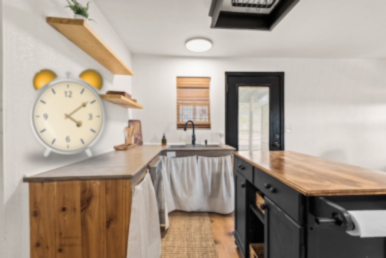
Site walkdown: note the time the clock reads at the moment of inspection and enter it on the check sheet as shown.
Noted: 4:09
